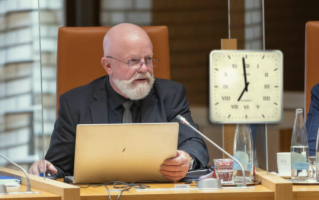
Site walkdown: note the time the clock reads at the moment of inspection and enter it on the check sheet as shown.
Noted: 6:59
